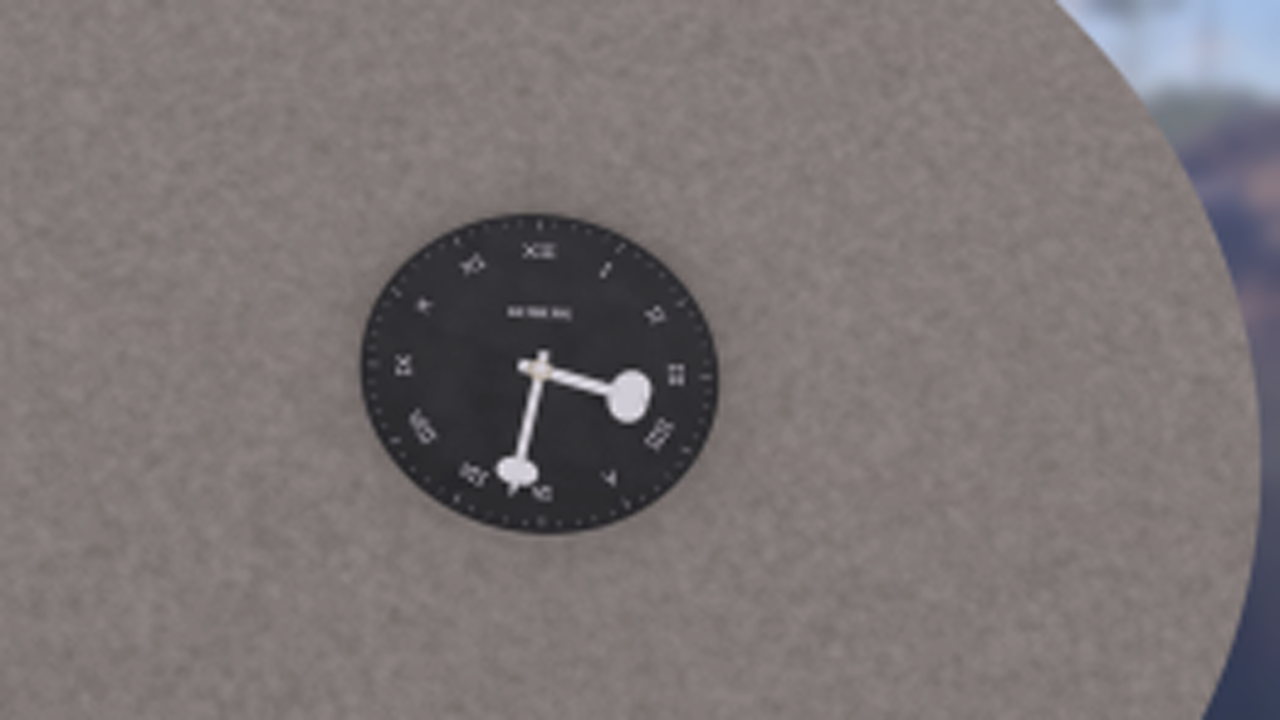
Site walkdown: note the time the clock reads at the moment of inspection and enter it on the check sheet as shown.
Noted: 3:32
